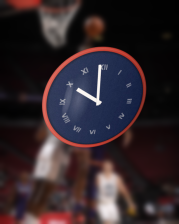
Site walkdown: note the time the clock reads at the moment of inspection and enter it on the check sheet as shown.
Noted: 9:59
